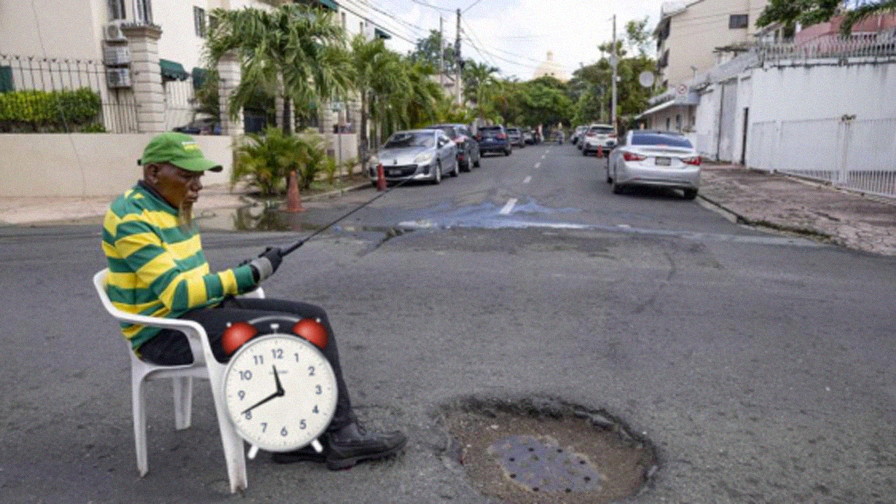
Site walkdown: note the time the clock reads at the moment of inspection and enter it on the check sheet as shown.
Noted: 11:41
